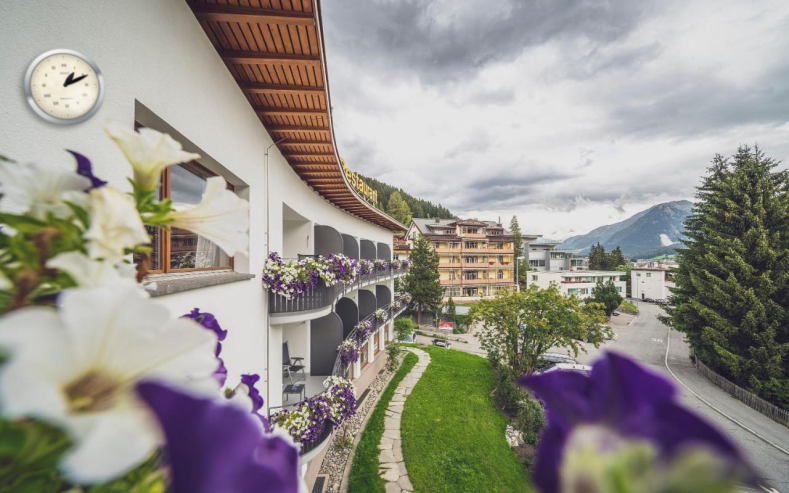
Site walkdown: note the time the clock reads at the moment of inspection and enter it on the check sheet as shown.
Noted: 1:11
